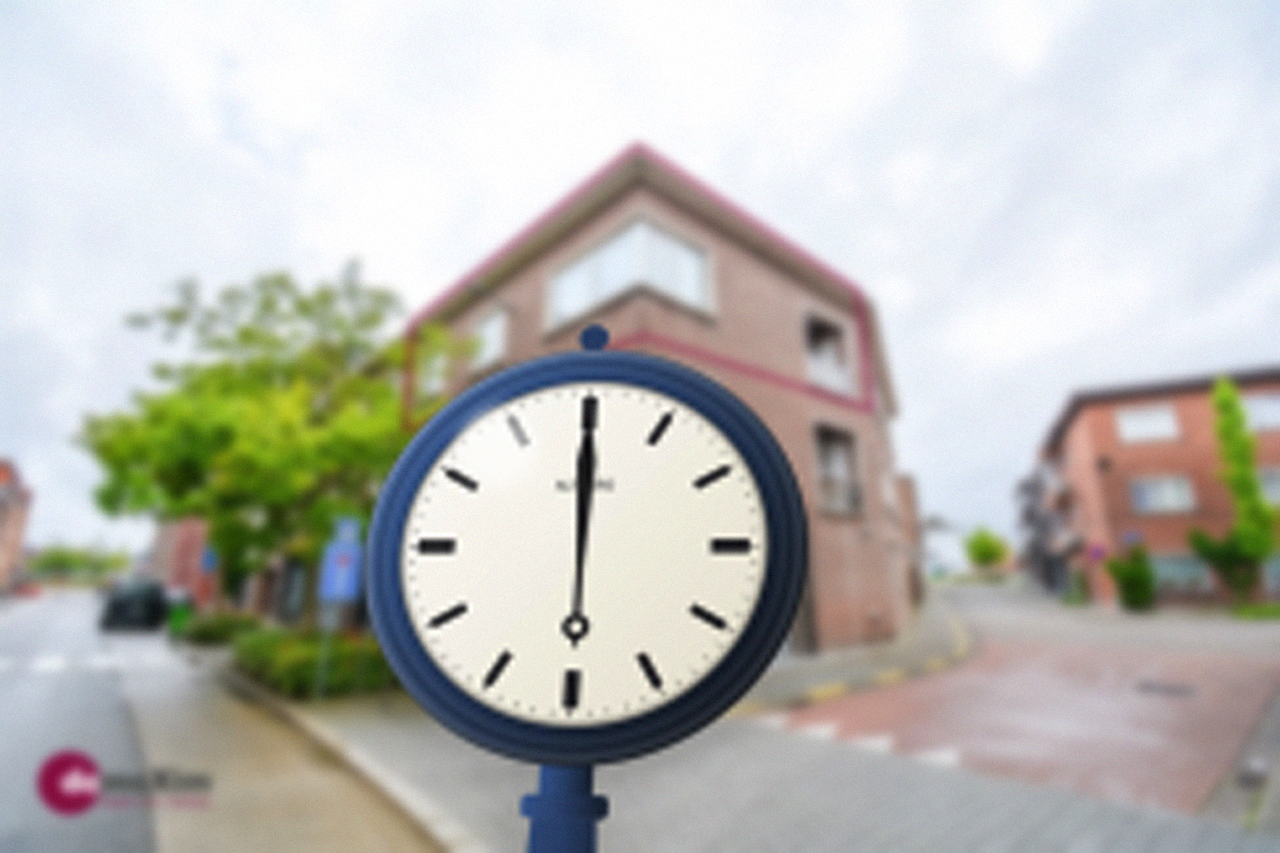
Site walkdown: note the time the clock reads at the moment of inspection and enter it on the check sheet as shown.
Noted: 6:00
